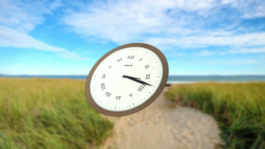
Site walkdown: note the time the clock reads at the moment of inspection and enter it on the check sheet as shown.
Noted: 3:18
